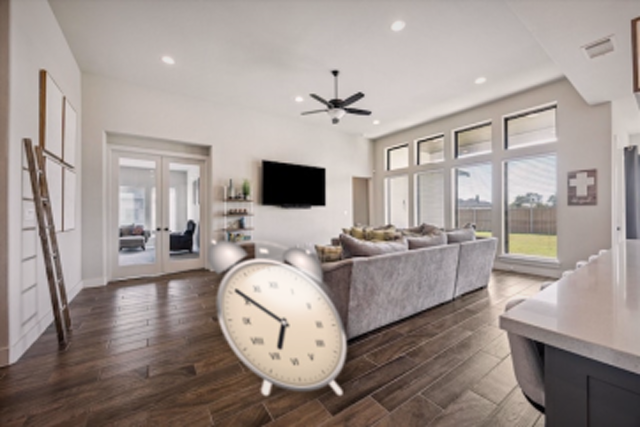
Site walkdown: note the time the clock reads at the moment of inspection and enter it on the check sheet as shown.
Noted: 6:51
